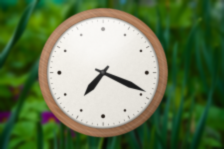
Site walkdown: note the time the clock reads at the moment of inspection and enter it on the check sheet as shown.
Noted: 7:19
